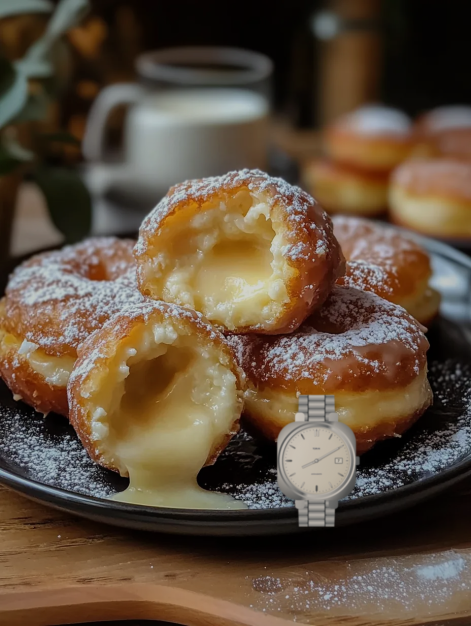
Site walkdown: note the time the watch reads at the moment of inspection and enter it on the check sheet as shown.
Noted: 8:10
